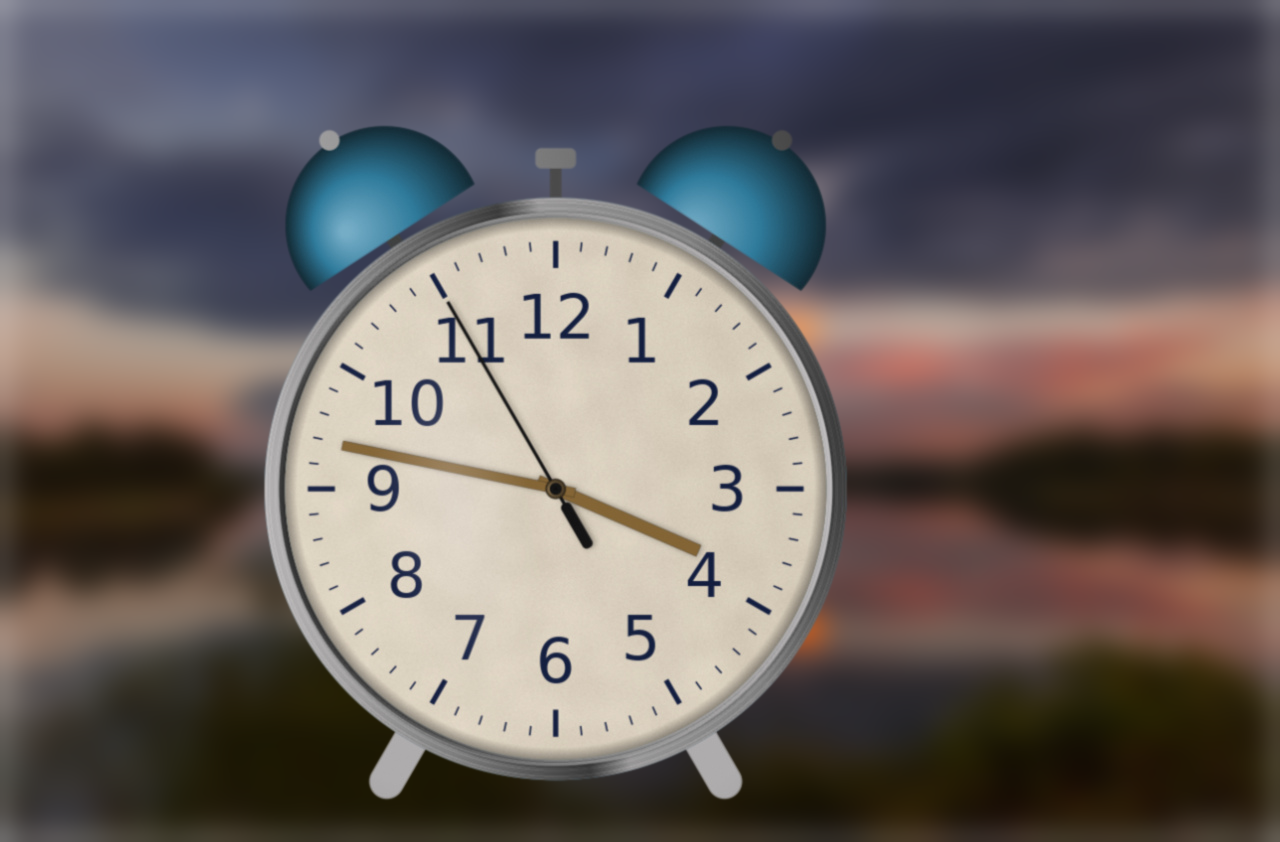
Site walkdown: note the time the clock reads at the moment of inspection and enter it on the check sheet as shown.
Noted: 3:46:55
